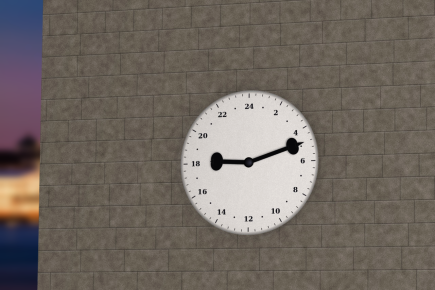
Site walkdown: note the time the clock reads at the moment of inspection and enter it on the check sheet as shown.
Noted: 18:12
